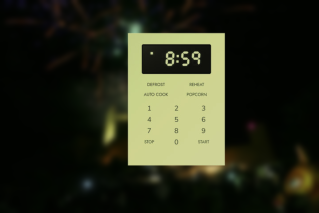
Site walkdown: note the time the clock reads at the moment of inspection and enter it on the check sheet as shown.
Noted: 8:59
